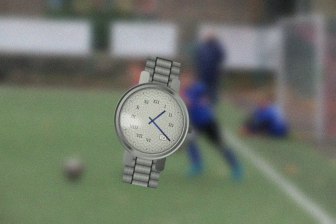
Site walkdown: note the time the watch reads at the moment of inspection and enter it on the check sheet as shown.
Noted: 1:21
